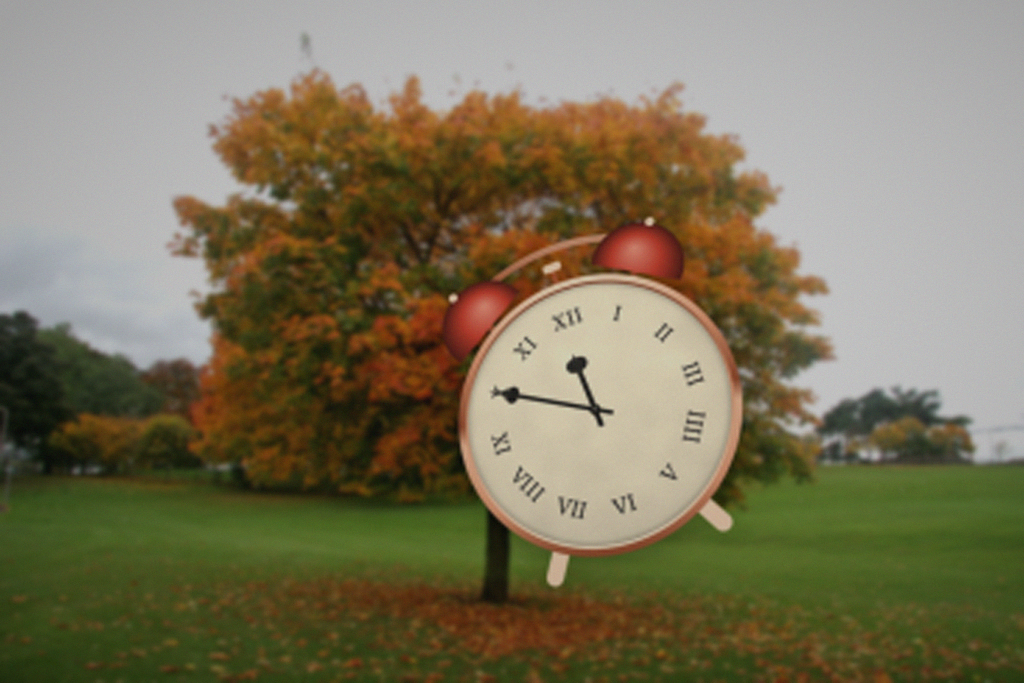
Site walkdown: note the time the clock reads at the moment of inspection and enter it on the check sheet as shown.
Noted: 11:50
